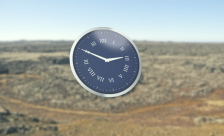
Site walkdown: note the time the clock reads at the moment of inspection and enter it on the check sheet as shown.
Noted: 2:50
